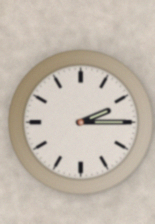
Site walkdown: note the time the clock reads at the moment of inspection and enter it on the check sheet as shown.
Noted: 2:15
